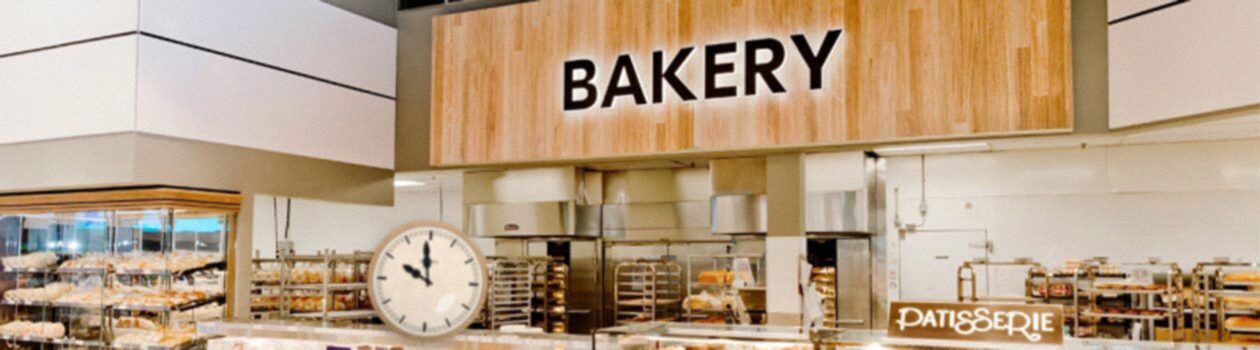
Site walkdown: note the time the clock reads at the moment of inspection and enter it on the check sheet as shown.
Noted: 9:59
